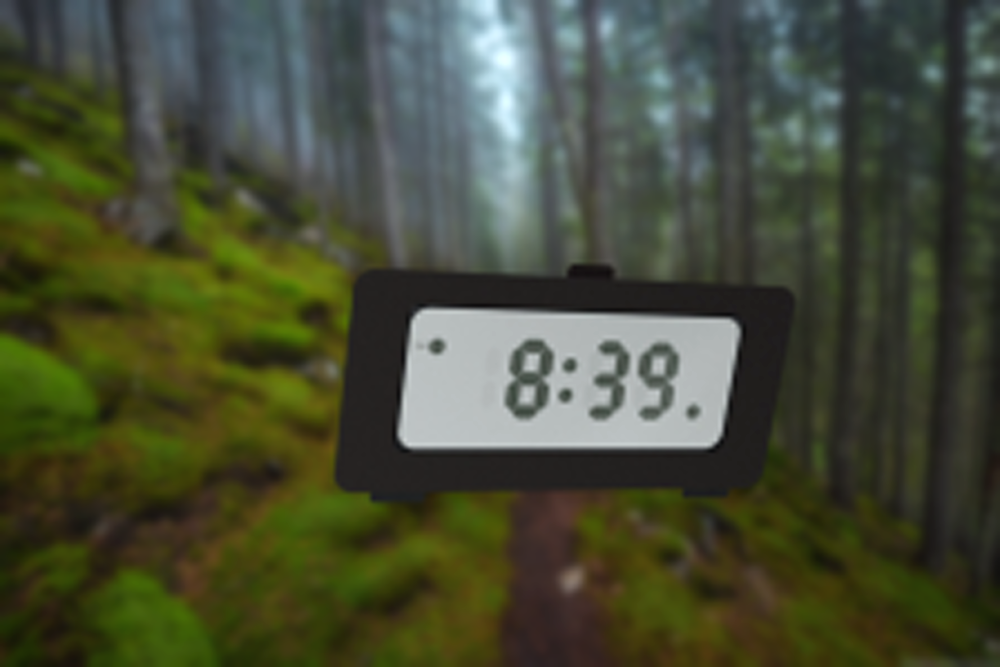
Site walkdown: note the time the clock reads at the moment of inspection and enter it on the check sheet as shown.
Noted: 8:39
